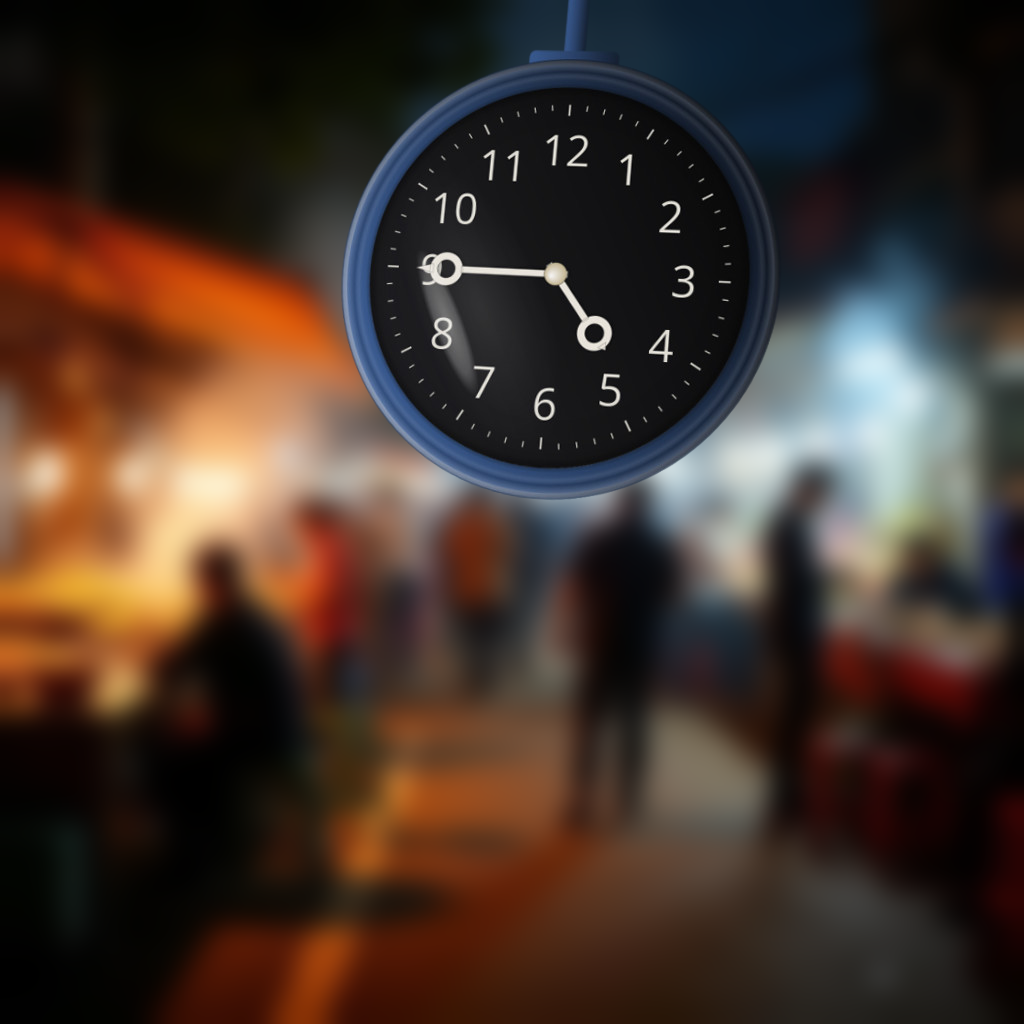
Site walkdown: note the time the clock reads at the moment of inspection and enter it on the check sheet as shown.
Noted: 4:45
